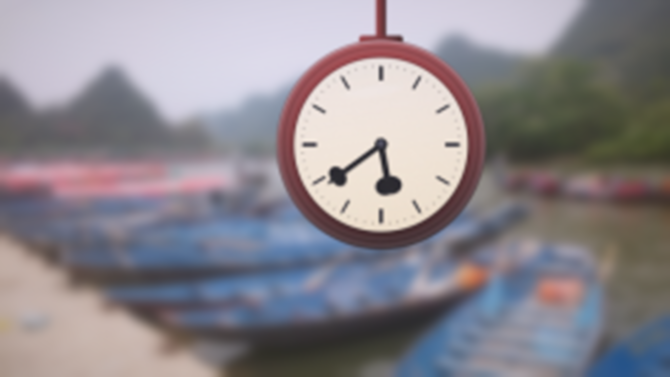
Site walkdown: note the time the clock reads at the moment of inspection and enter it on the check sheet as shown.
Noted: 5:39
